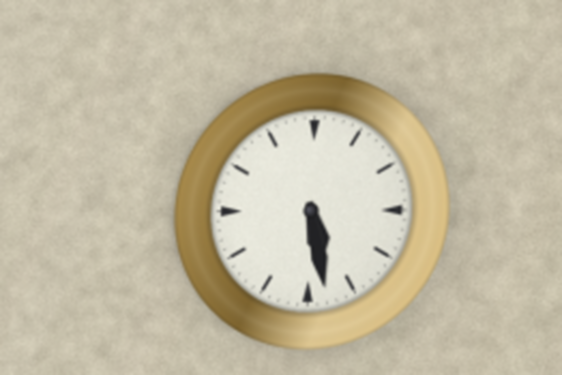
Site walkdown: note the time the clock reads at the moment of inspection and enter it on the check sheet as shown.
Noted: 5:28
